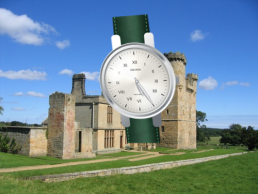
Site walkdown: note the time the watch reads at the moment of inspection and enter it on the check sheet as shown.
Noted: 5:25
